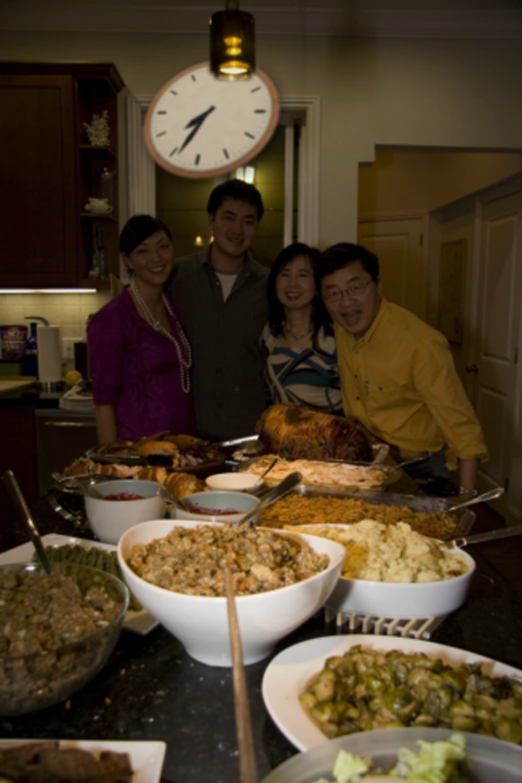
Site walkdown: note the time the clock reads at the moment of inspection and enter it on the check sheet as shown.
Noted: 7:34
